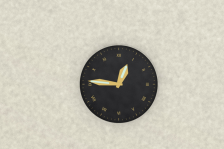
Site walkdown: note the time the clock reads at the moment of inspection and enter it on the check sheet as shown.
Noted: 12:46
